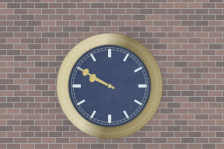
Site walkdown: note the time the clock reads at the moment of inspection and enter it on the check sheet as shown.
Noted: 9:50
